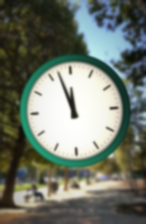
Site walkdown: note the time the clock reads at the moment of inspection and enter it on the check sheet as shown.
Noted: 11:57
